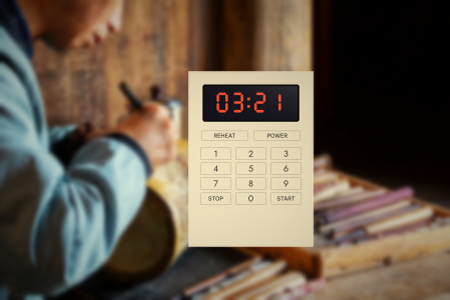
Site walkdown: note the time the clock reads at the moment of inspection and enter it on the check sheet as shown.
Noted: 3:21
